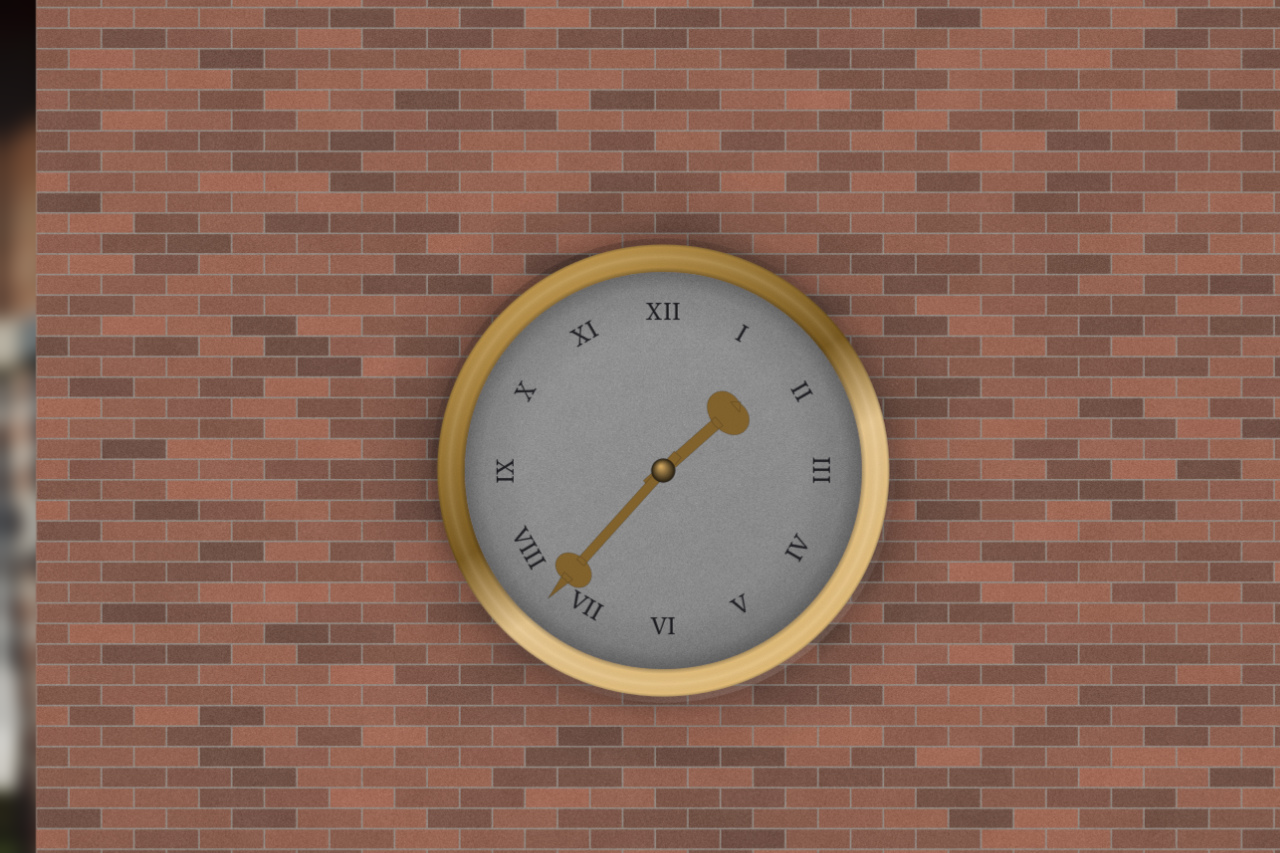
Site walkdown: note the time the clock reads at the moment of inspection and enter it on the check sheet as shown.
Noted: 1:37
